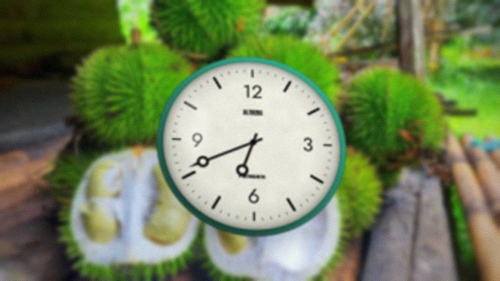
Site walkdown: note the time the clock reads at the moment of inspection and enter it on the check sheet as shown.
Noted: 6:41
